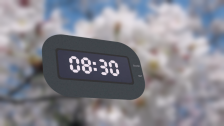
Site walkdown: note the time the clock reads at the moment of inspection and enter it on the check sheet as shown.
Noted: 8:30
